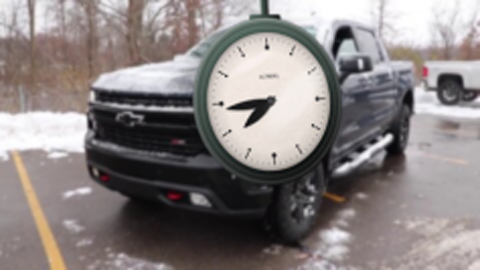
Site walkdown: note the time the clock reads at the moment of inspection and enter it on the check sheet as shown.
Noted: 7:44
